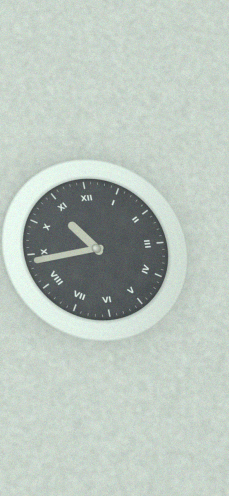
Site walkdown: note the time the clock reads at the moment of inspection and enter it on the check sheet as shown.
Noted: 10:44
